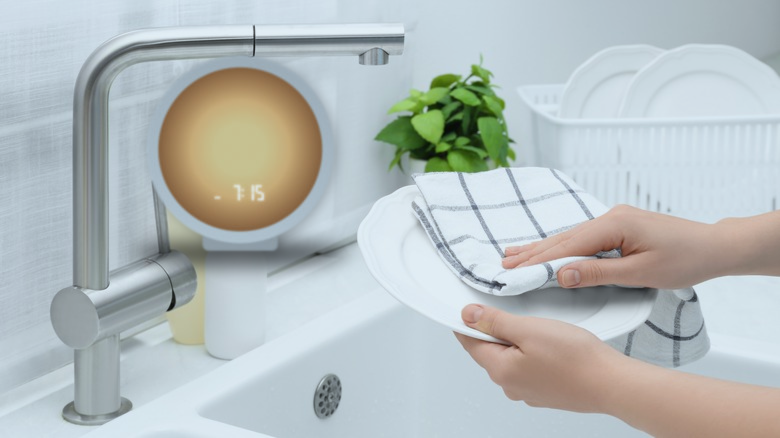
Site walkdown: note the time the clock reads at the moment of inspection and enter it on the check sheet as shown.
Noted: 7:15
